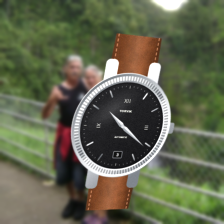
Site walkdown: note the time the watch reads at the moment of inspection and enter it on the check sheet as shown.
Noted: 10:21
